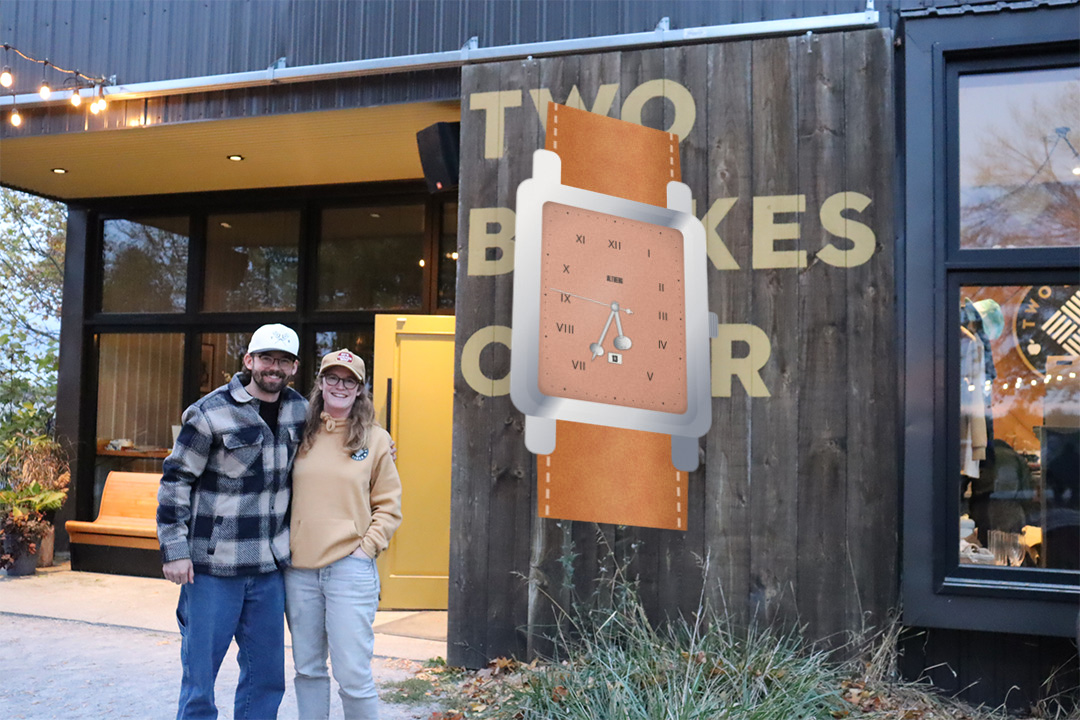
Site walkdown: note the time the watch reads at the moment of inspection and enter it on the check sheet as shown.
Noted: 5:33:46
